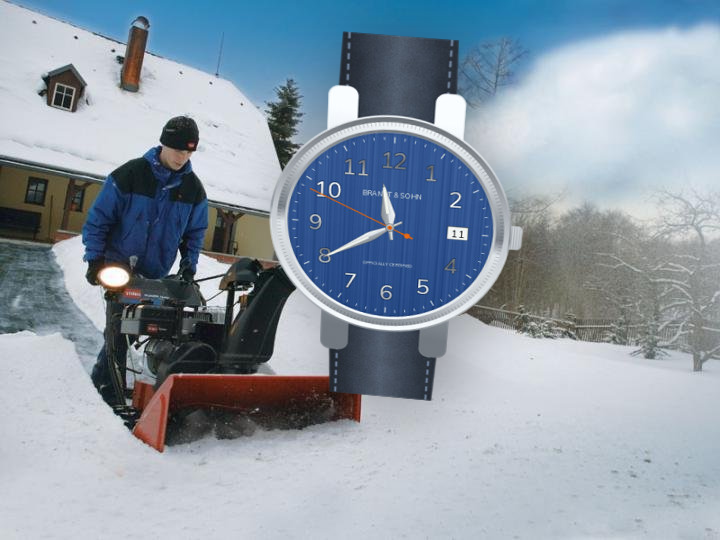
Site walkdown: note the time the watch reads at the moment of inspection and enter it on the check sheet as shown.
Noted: 11:39:49
